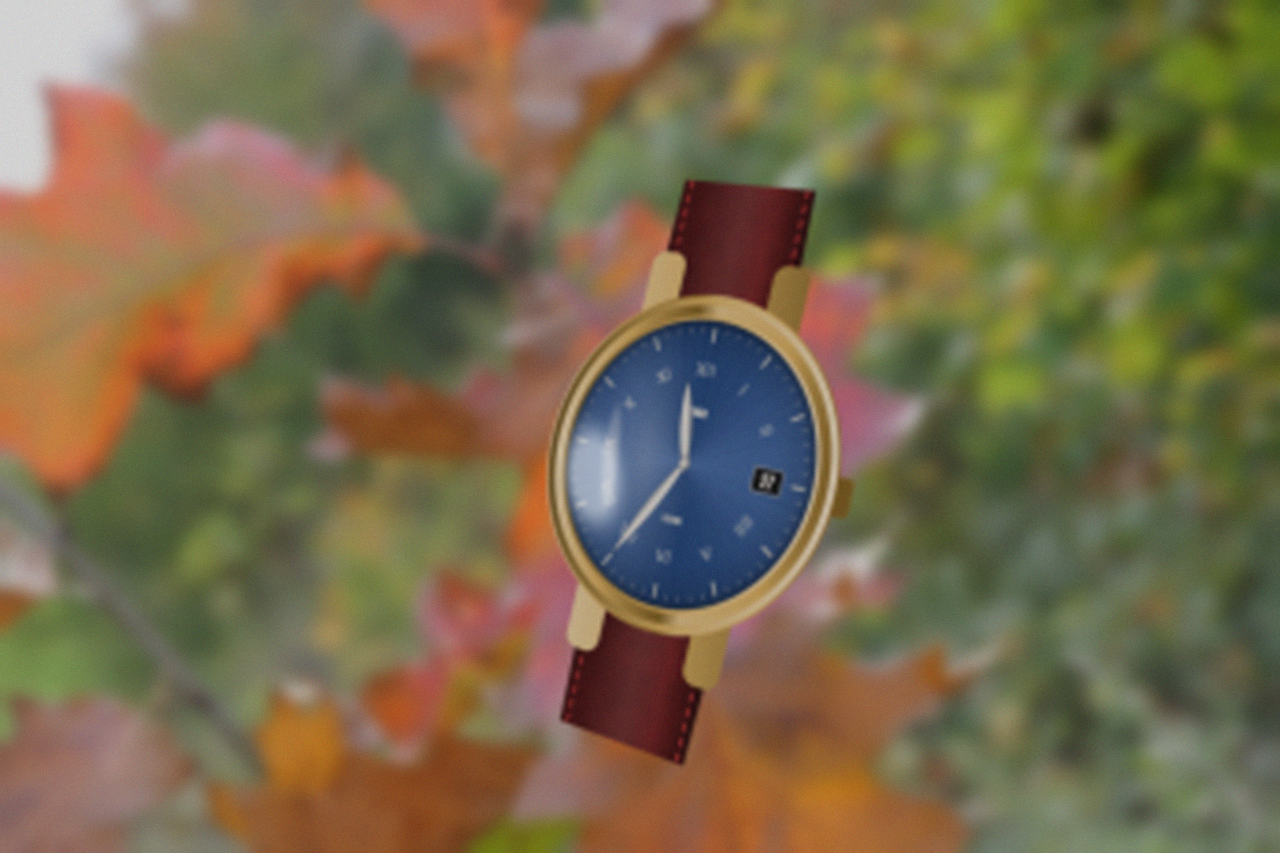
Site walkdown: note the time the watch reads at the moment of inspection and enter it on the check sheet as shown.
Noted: 11:35
